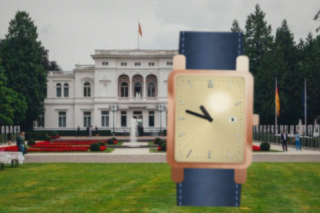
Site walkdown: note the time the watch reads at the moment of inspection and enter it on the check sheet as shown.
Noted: 10:48
